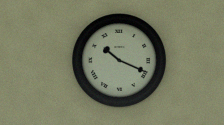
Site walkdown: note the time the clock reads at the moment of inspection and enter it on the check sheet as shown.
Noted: 10:19
